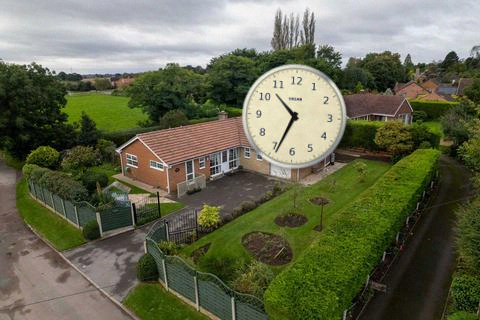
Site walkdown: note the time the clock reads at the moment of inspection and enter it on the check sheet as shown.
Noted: 10:34
